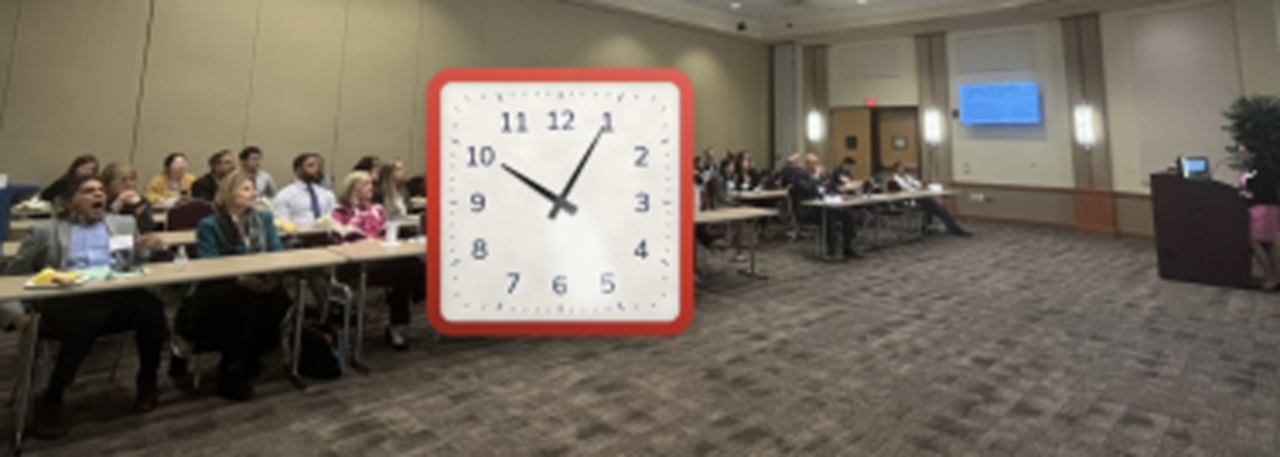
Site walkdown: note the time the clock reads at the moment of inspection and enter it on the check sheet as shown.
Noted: 10:05
